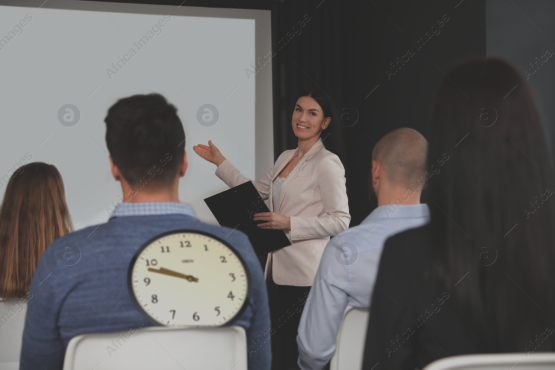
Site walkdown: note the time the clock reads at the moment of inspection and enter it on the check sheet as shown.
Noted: 9:48
